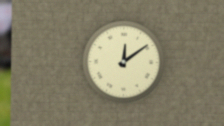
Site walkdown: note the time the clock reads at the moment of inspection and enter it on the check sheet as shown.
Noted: 12:09
